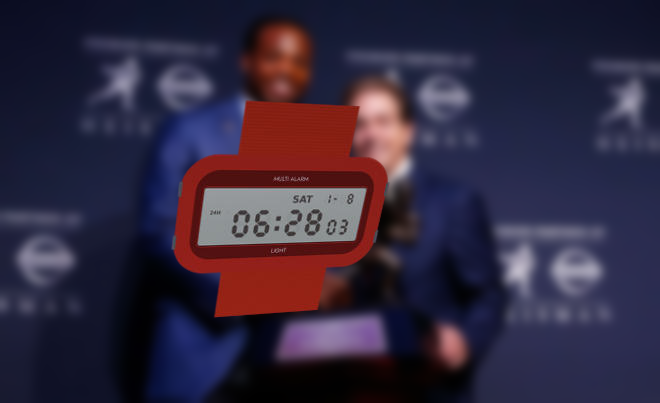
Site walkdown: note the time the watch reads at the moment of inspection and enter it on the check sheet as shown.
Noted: 6:28:03
